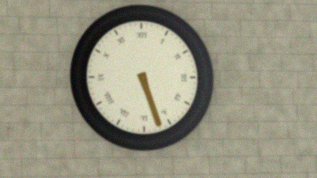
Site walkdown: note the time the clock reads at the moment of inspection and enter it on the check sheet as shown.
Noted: 5:27
